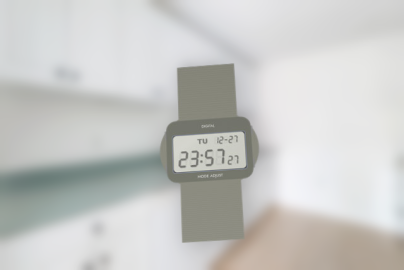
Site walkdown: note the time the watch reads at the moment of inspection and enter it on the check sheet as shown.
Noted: 23:57:27
